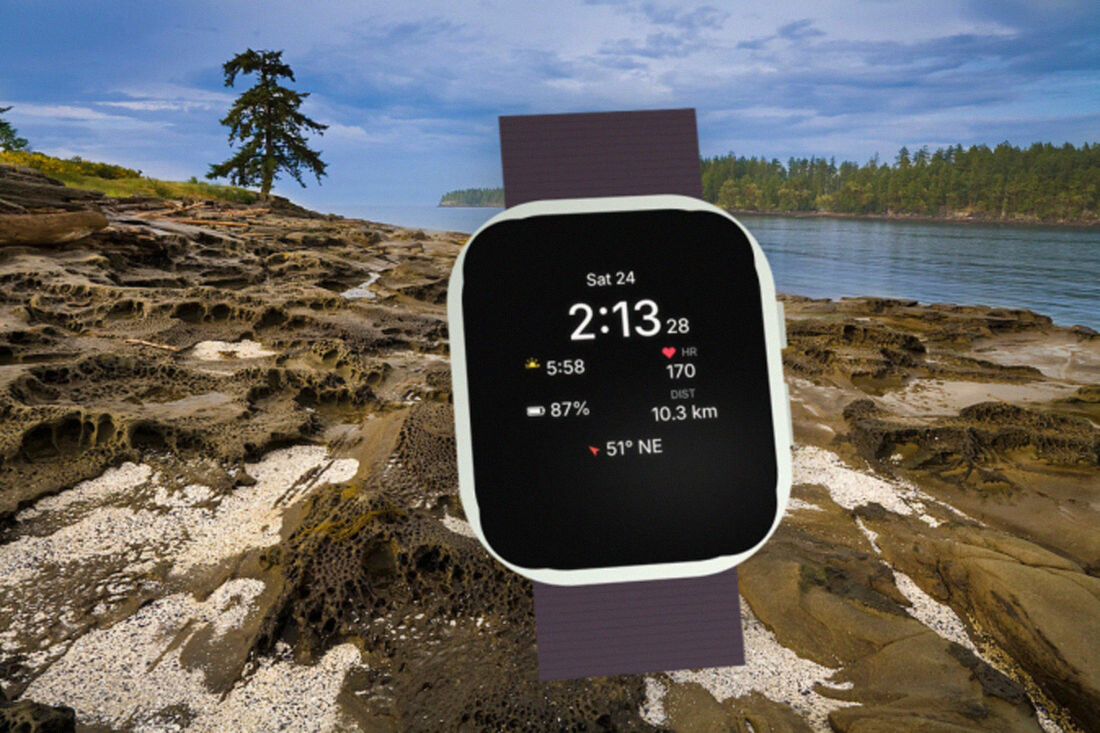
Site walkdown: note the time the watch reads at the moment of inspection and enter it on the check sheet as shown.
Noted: 2:13:28
